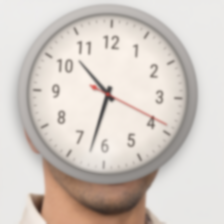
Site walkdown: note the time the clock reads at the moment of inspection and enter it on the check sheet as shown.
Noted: 10:32:19
